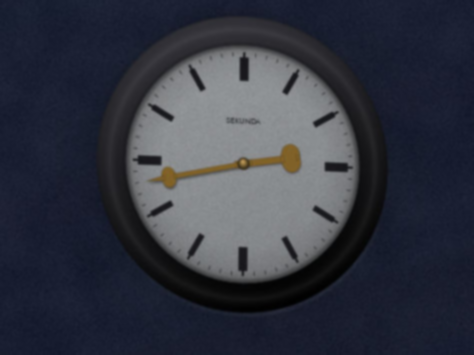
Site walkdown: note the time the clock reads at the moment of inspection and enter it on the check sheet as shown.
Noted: 2:43
